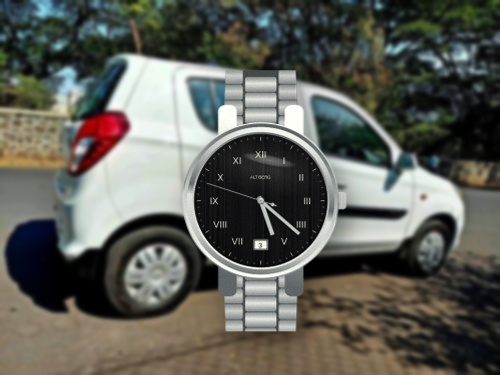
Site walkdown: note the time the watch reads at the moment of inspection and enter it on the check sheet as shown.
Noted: 5:21:48
